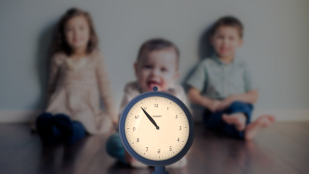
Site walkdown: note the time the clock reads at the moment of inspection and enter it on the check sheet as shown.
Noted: 10:54
